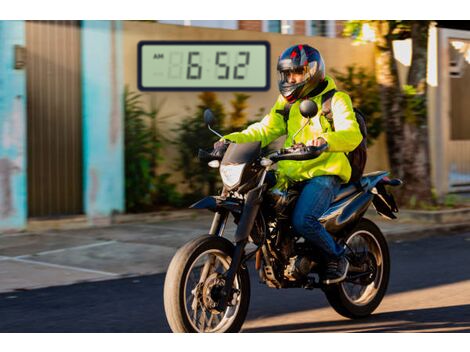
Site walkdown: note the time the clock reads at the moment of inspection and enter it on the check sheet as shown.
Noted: 6:52
